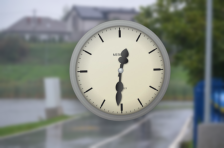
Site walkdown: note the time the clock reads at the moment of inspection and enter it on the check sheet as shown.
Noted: 12:31
